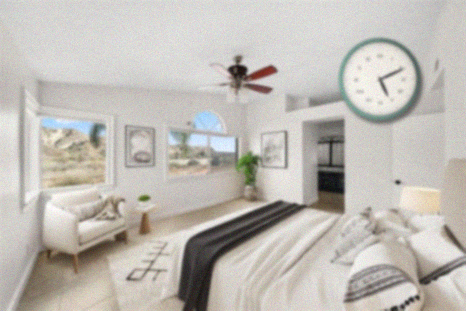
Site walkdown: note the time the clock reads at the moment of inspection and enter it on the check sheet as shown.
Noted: 5:11
